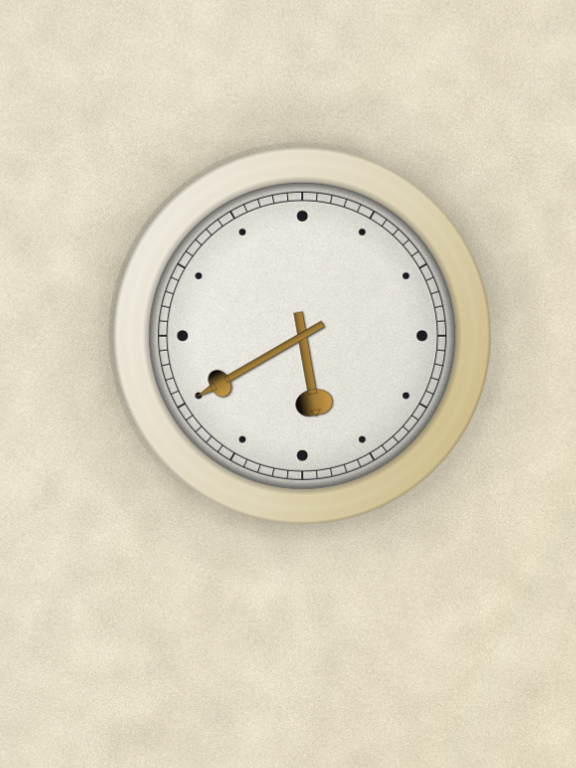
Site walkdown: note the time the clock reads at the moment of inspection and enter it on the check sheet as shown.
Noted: 5:40
